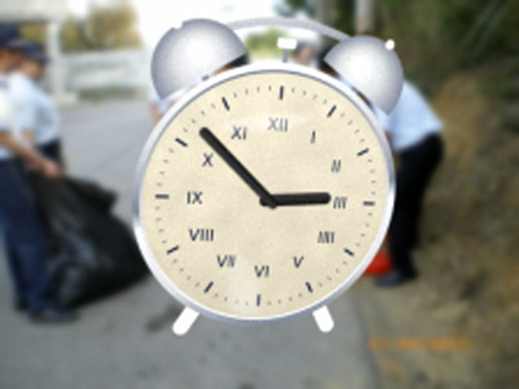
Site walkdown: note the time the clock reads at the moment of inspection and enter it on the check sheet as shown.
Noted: 2:52
